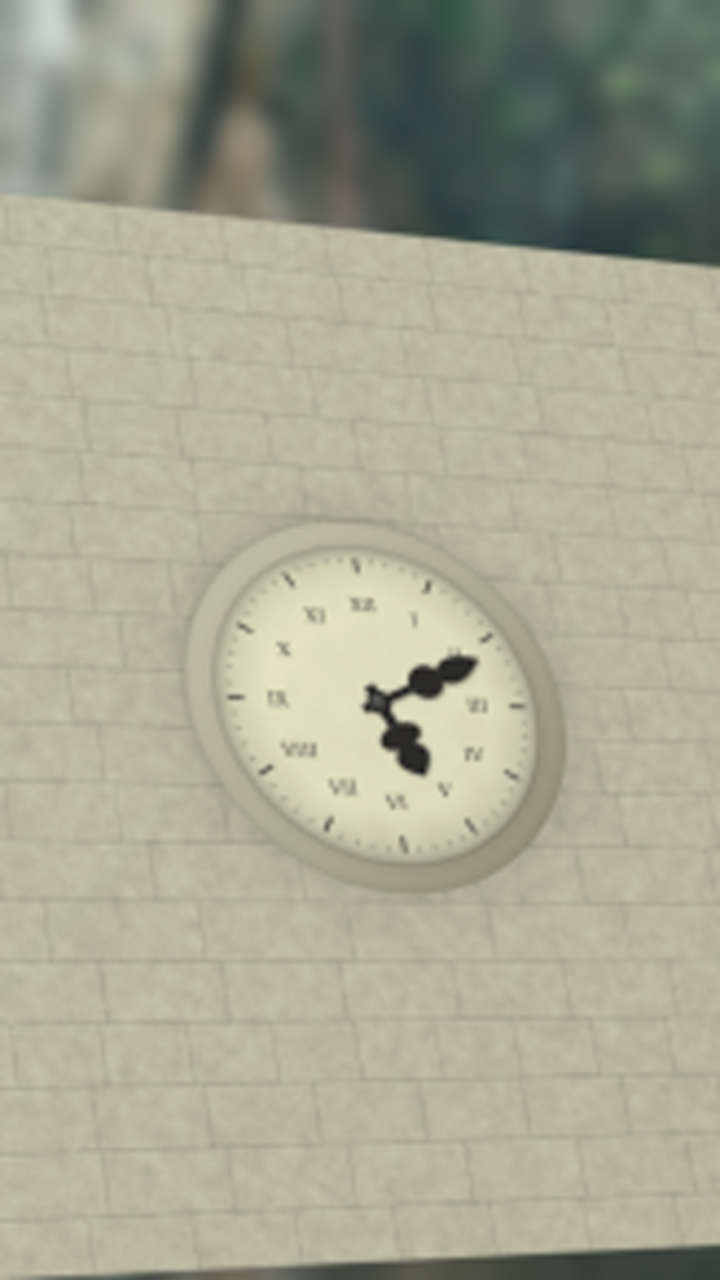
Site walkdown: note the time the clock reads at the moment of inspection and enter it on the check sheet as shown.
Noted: 5:11
